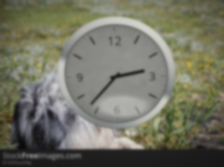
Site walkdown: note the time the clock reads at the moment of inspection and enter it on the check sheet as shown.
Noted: 2:37
